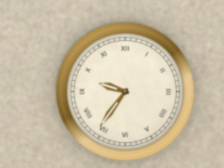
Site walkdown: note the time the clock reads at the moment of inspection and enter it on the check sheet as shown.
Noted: 9:36
